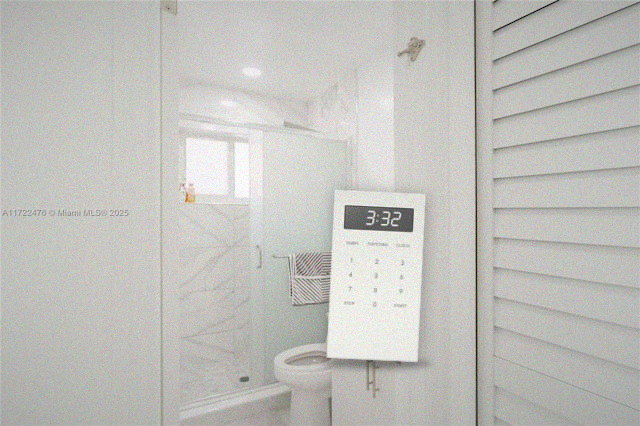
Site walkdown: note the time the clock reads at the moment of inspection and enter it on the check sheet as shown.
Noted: 3:32
